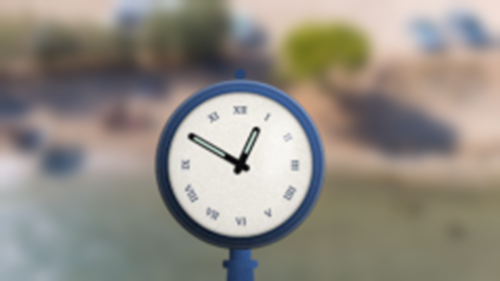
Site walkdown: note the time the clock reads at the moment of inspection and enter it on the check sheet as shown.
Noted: 12:50
